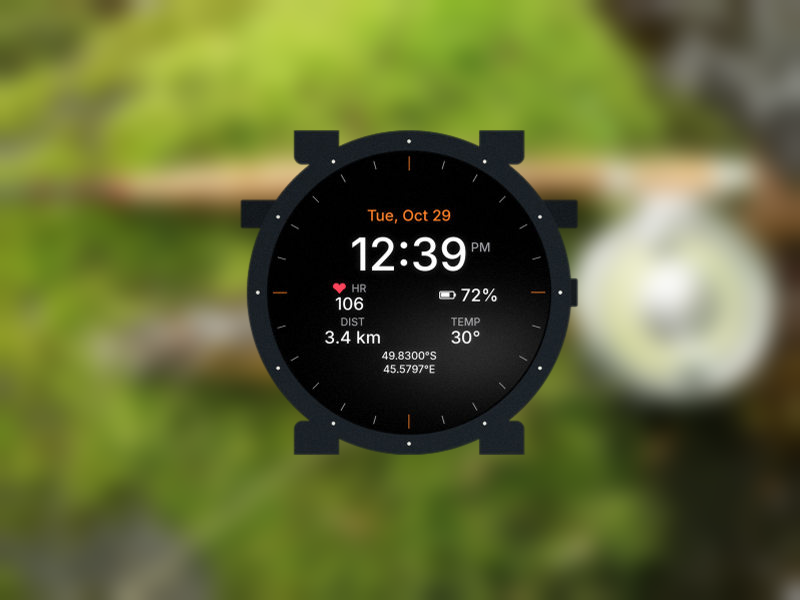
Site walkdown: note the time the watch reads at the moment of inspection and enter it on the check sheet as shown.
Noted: 12:39
